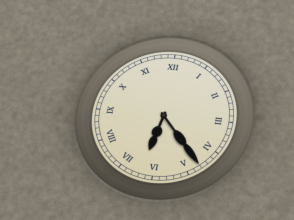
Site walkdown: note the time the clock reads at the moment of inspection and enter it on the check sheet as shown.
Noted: 6:23
